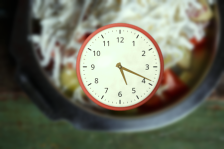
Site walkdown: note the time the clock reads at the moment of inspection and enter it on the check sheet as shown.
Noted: 5:19
